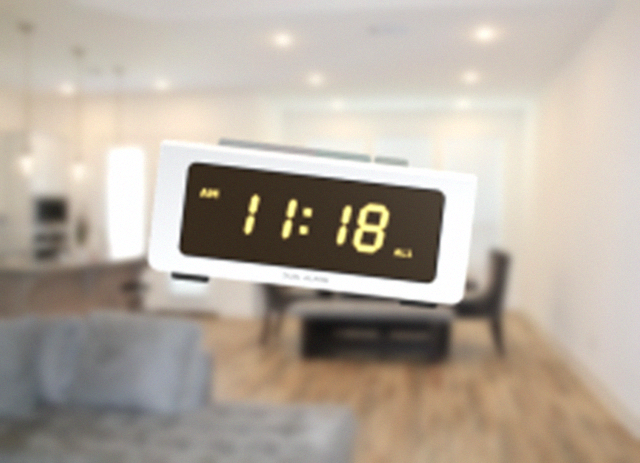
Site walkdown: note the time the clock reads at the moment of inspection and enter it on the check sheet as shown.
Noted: 11:18
